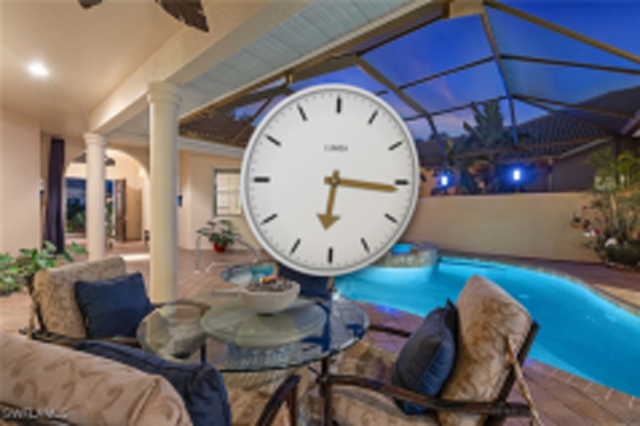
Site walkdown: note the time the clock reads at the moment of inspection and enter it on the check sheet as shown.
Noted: 6:16
